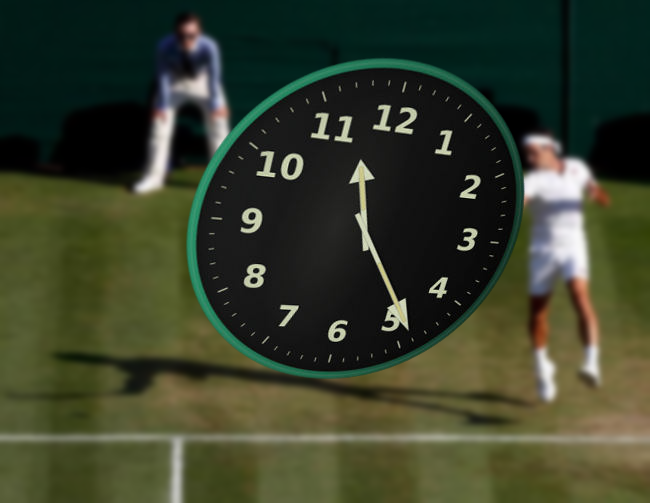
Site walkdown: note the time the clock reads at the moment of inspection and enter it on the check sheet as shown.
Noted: 11:24
